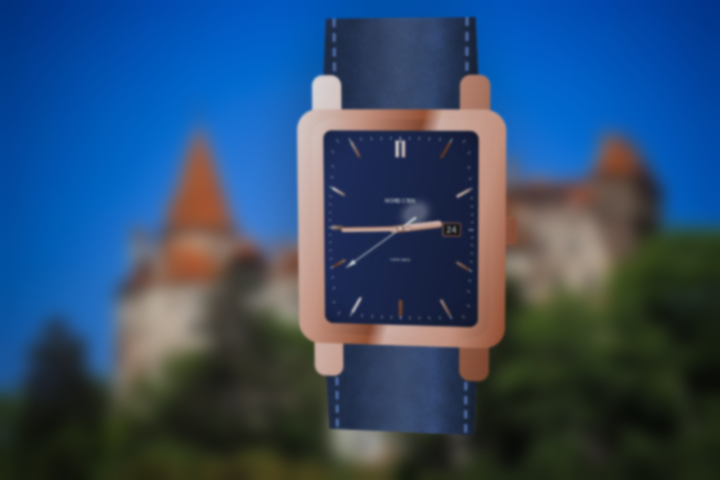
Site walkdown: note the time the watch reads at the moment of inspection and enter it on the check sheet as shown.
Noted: 2:44:39
